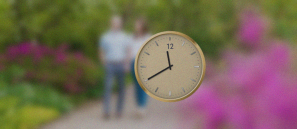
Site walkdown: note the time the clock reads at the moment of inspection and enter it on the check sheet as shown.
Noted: 11:40
